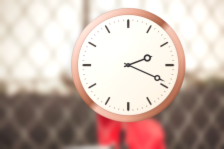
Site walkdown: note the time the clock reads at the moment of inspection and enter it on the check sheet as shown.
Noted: 2:19
